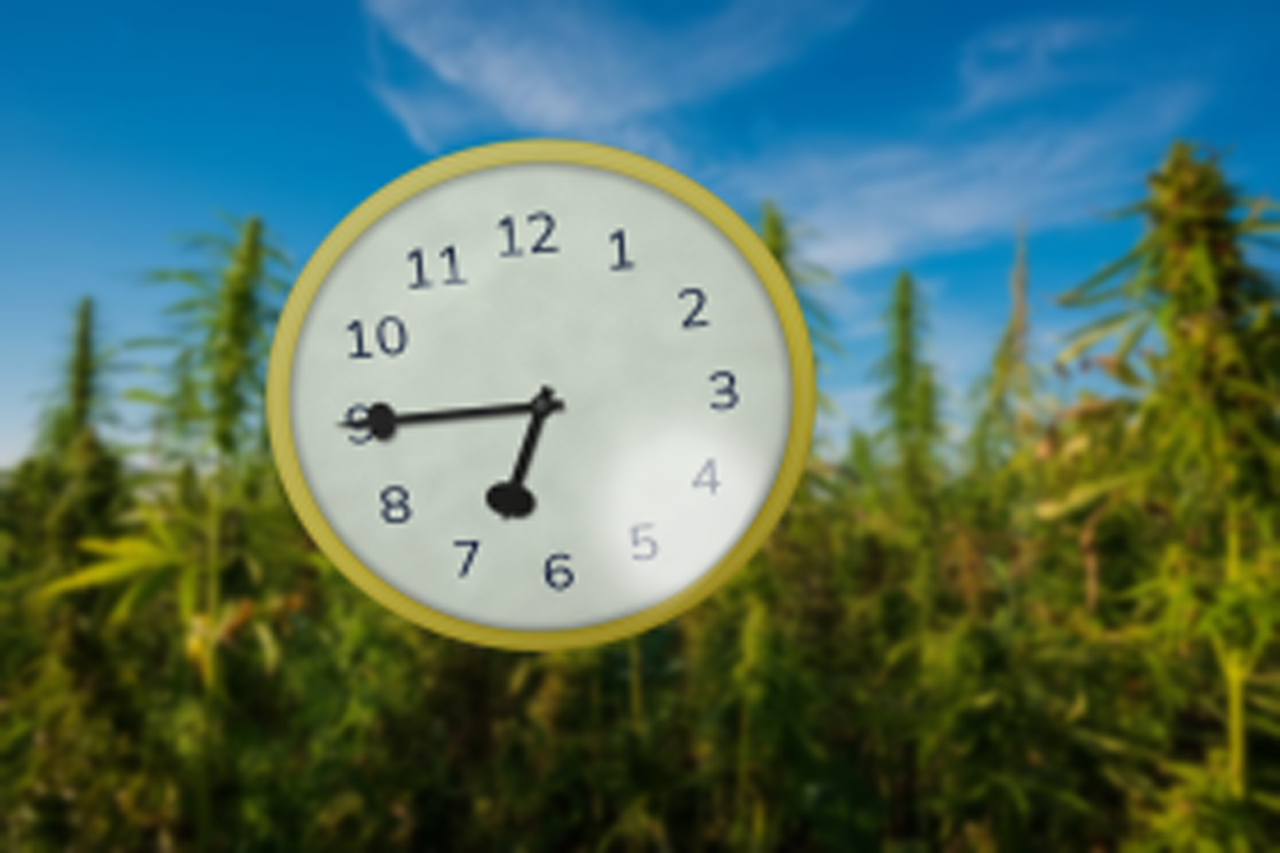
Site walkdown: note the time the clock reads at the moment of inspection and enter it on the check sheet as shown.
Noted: 6:45
